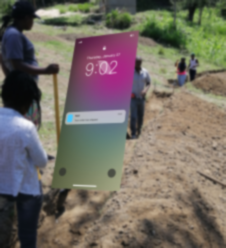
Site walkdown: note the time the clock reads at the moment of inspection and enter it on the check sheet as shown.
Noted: 9:02
